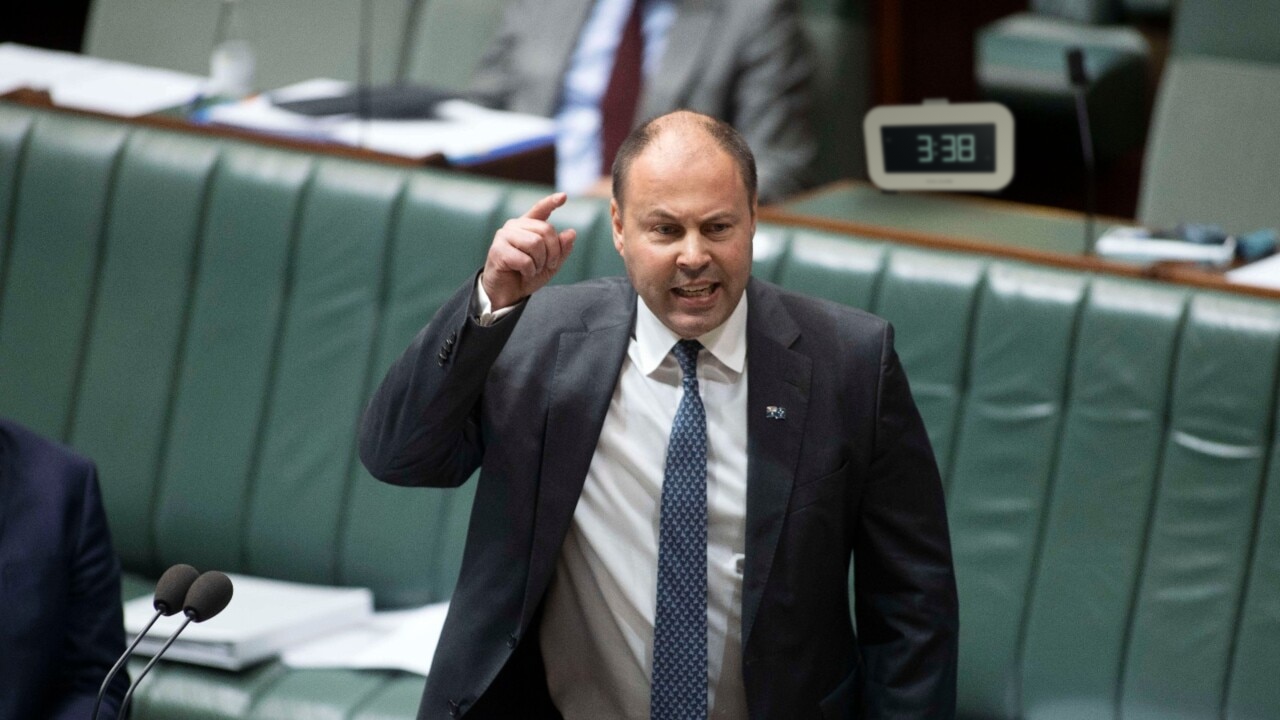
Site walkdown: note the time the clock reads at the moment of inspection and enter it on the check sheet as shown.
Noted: 3:38
